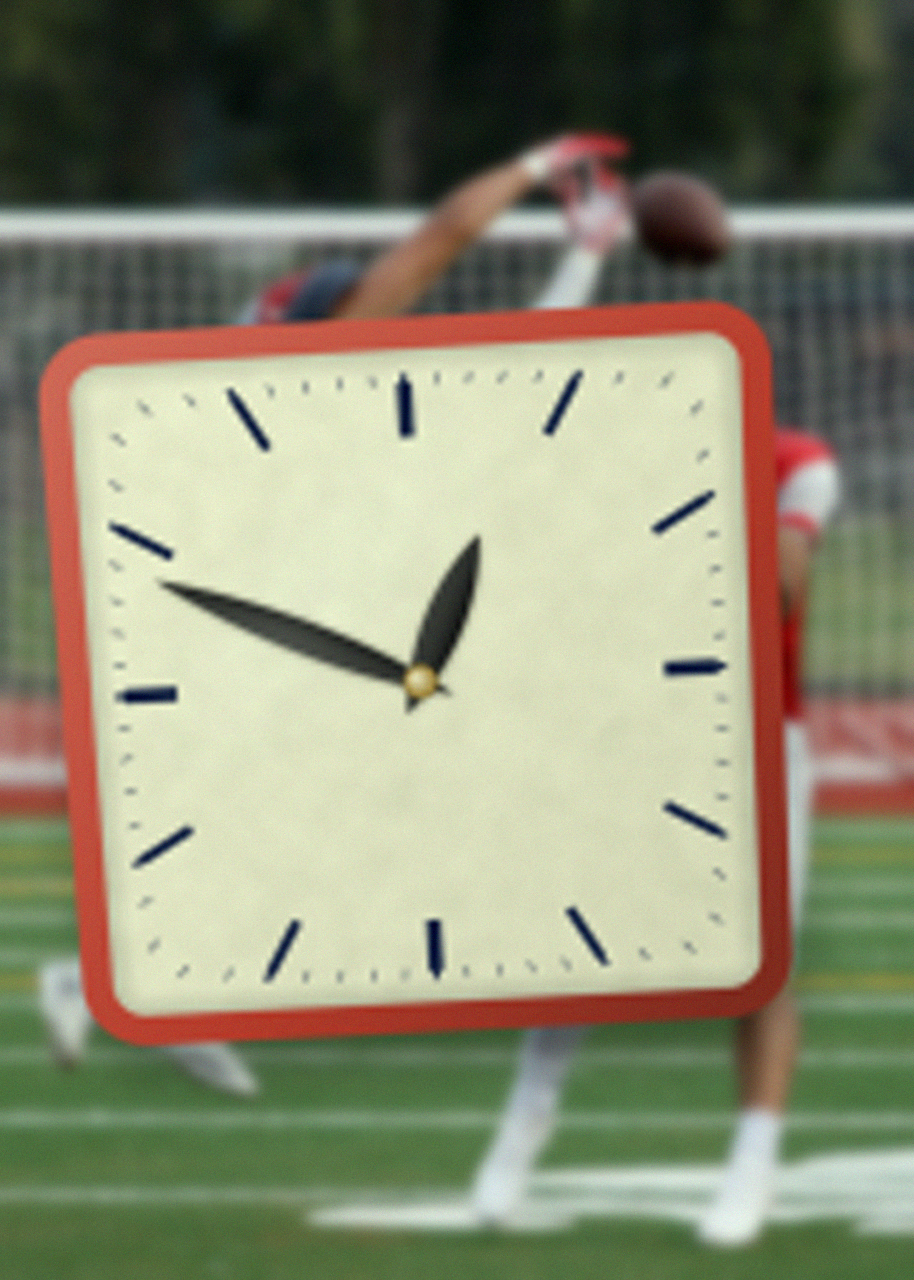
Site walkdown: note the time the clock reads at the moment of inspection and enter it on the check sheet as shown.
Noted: 12:49
